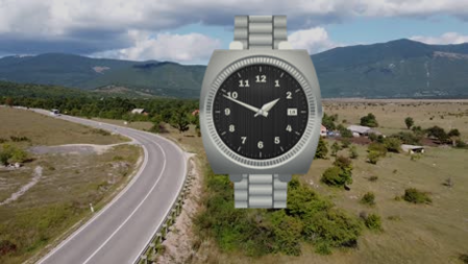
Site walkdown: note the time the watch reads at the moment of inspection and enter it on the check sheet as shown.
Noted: 1:49
